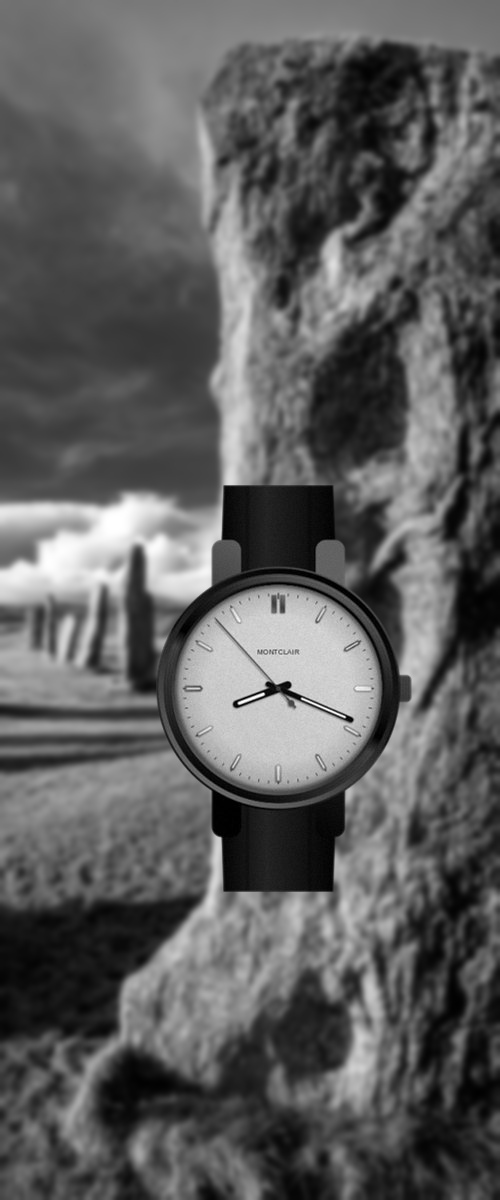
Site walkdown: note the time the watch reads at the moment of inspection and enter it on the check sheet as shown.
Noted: 8:18:53
